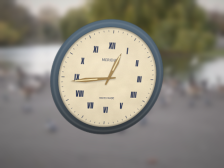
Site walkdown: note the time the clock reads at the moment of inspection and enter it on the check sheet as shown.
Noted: 12:44
